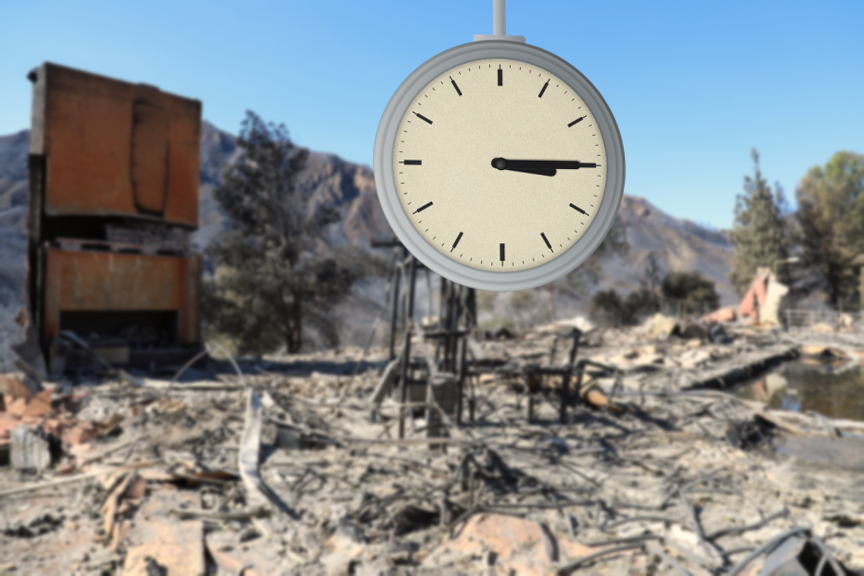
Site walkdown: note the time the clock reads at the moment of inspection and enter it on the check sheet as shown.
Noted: 3:15
